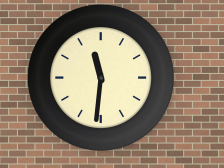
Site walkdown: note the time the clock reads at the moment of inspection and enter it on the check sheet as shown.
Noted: 11:31
